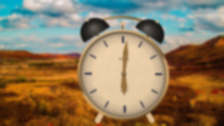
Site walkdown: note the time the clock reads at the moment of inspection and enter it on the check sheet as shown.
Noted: 6:01
